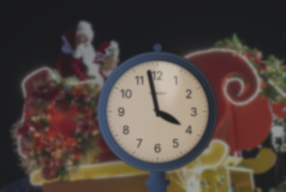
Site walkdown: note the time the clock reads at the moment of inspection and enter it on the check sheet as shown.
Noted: 3:58
